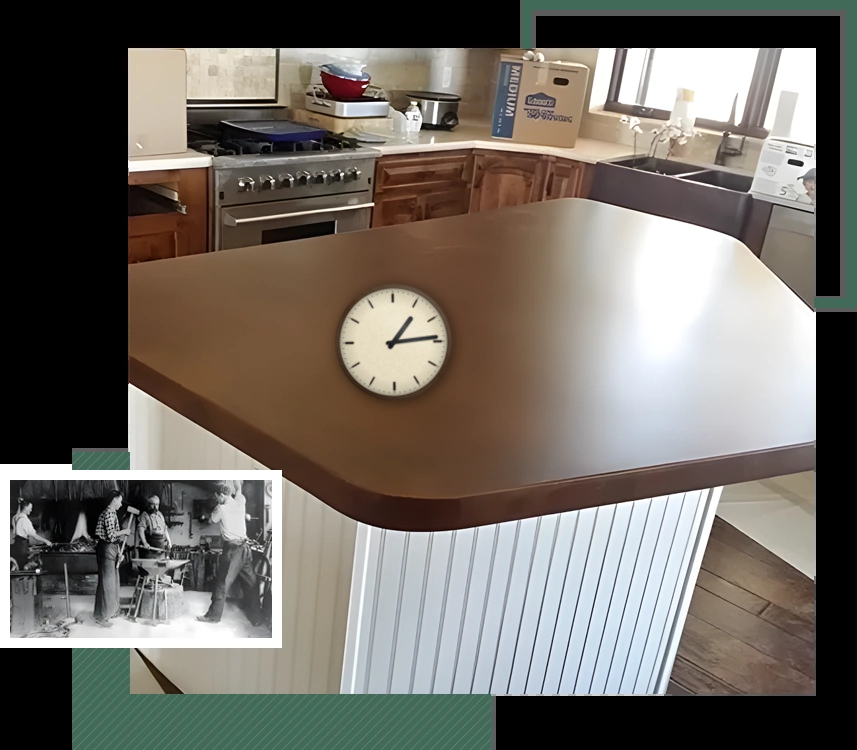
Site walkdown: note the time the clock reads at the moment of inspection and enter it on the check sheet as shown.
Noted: 1:14
